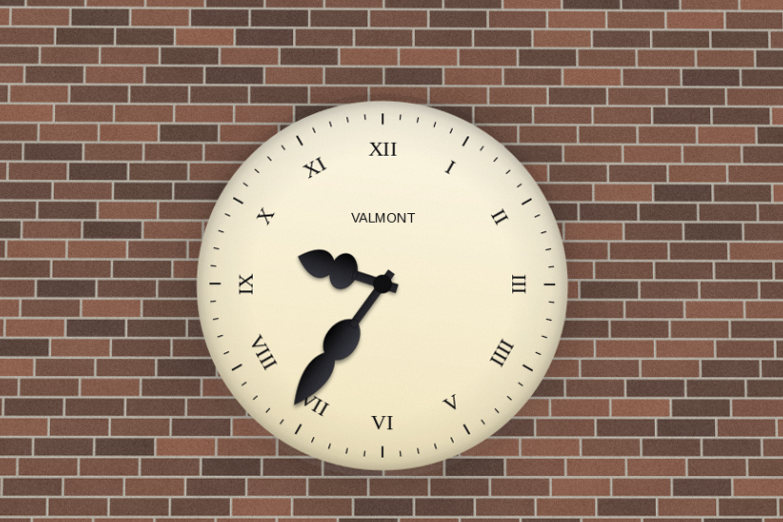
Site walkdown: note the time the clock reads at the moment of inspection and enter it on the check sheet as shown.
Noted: 9:36
